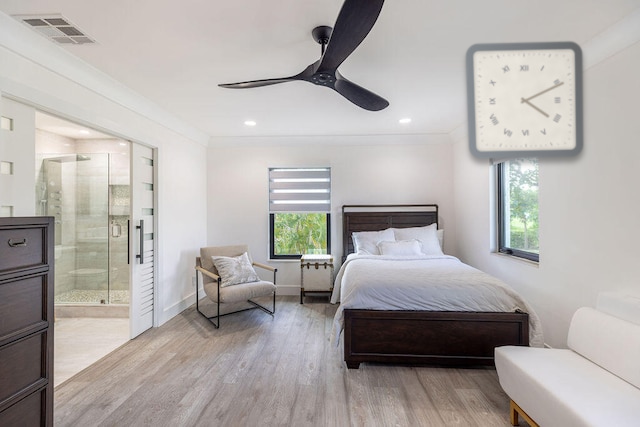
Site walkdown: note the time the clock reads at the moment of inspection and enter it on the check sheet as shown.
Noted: 4:11
